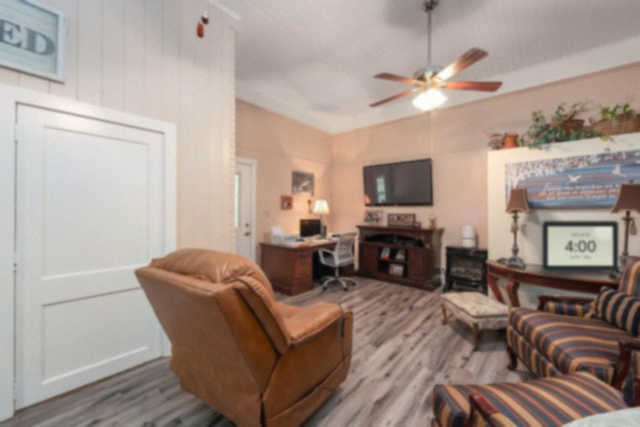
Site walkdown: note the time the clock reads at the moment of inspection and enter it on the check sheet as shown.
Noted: 4:00
